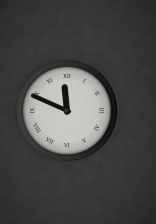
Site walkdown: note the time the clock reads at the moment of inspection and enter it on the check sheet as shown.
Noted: 11:49
